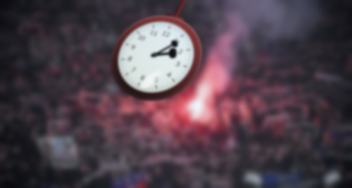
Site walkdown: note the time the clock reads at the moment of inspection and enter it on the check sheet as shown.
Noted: 2:06
